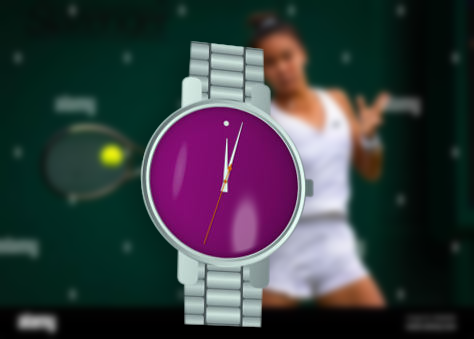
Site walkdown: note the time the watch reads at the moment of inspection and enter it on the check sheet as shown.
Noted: 12:02:33
